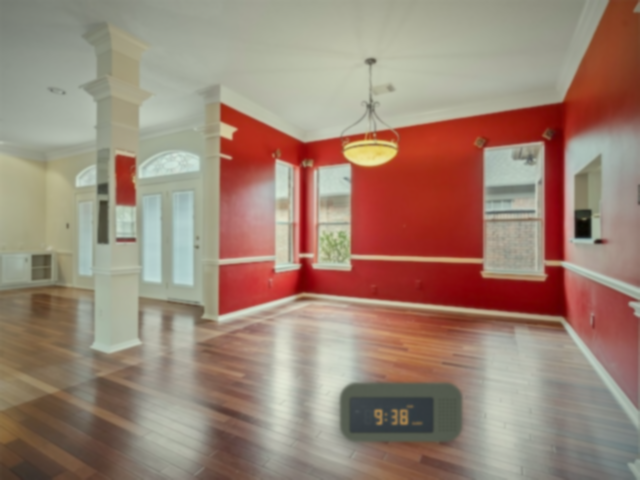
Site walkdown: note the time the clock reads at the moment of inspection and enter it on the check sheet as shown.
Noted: 9:38
